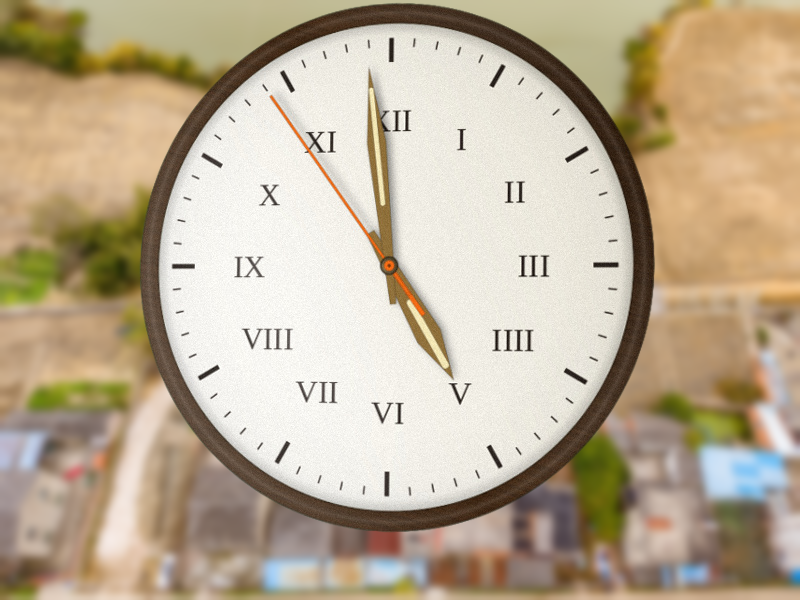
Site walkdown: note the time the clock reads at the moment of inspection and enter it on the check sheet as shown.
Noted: 4:58:54
